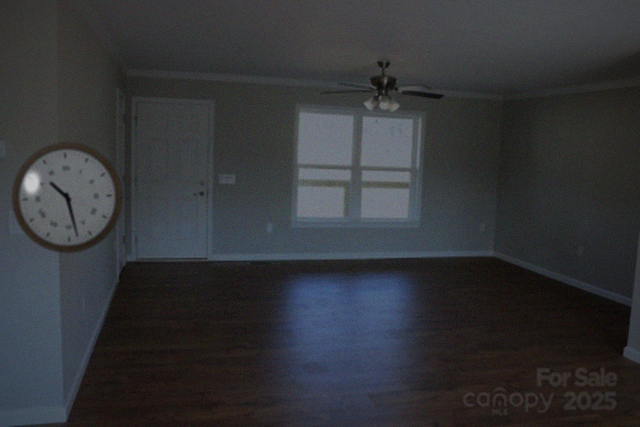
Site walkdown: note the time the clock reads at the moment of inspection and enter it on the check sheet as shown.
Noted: 10:28
